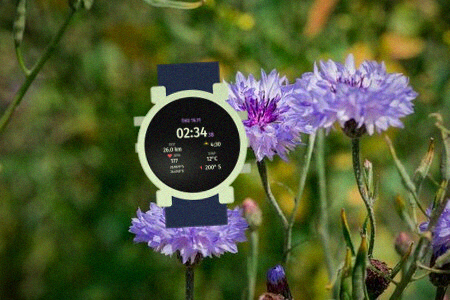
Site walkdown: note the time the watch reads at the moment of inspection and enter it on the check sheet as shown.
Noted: 2:34
